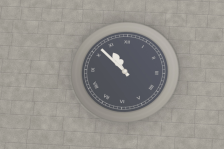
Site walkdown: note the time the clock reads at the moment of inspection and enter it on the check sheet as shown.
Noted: 10:52
